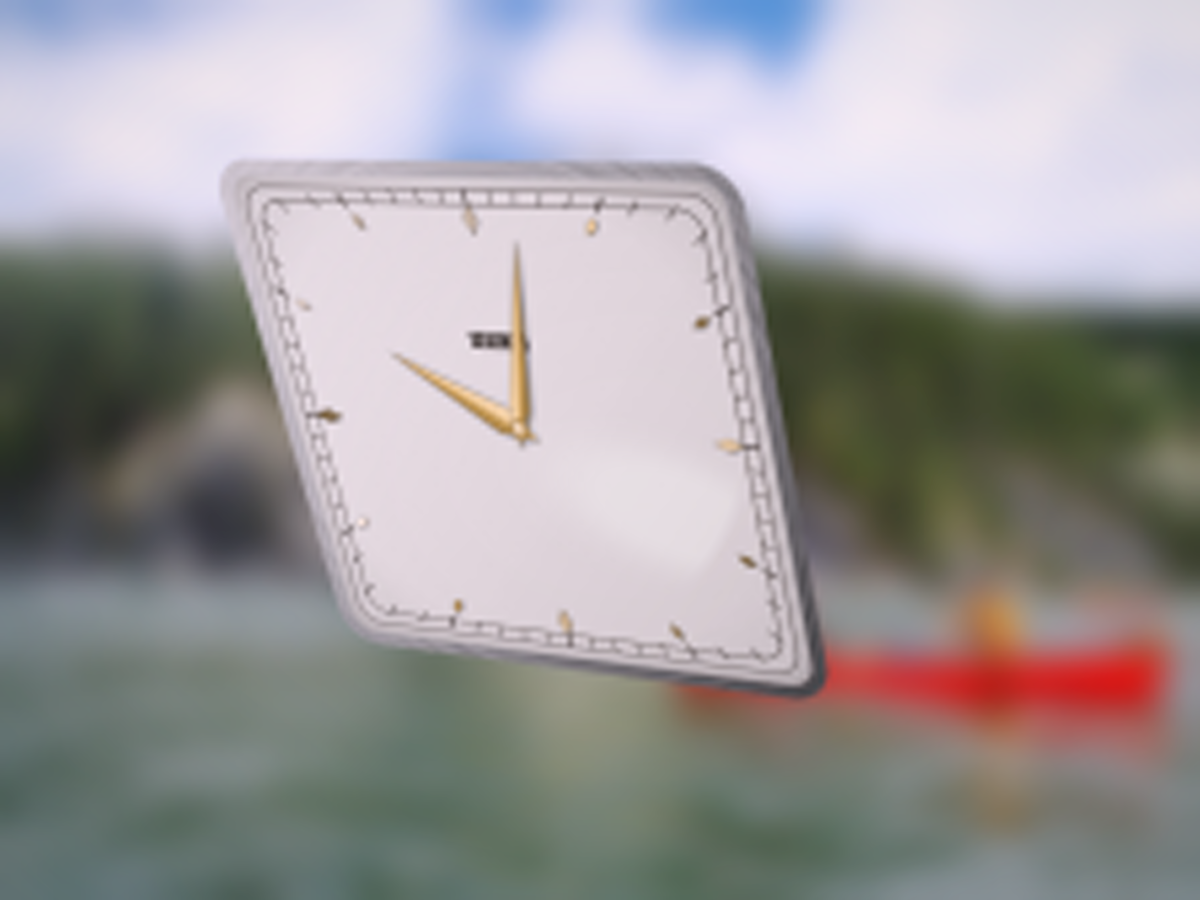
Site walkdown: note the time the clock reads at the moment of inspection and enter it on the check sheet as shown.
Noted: 10:02
